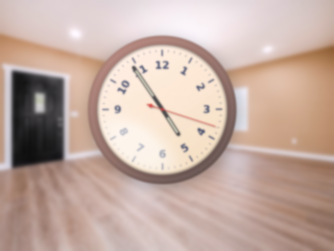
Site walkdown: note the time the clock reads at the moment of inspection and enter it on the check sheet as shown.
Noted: 4:54:18
